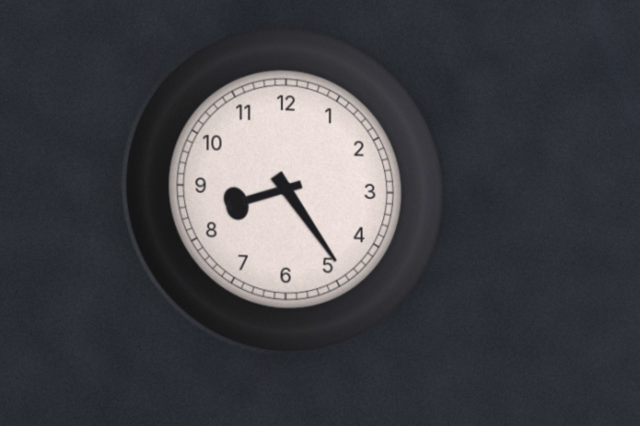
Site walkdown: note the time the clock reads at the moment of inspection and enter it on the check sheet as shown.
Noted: 8:24
